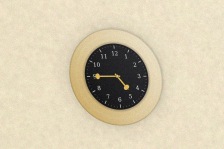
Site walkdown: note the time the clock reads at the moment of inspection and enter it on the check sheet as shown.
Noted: 4:45
